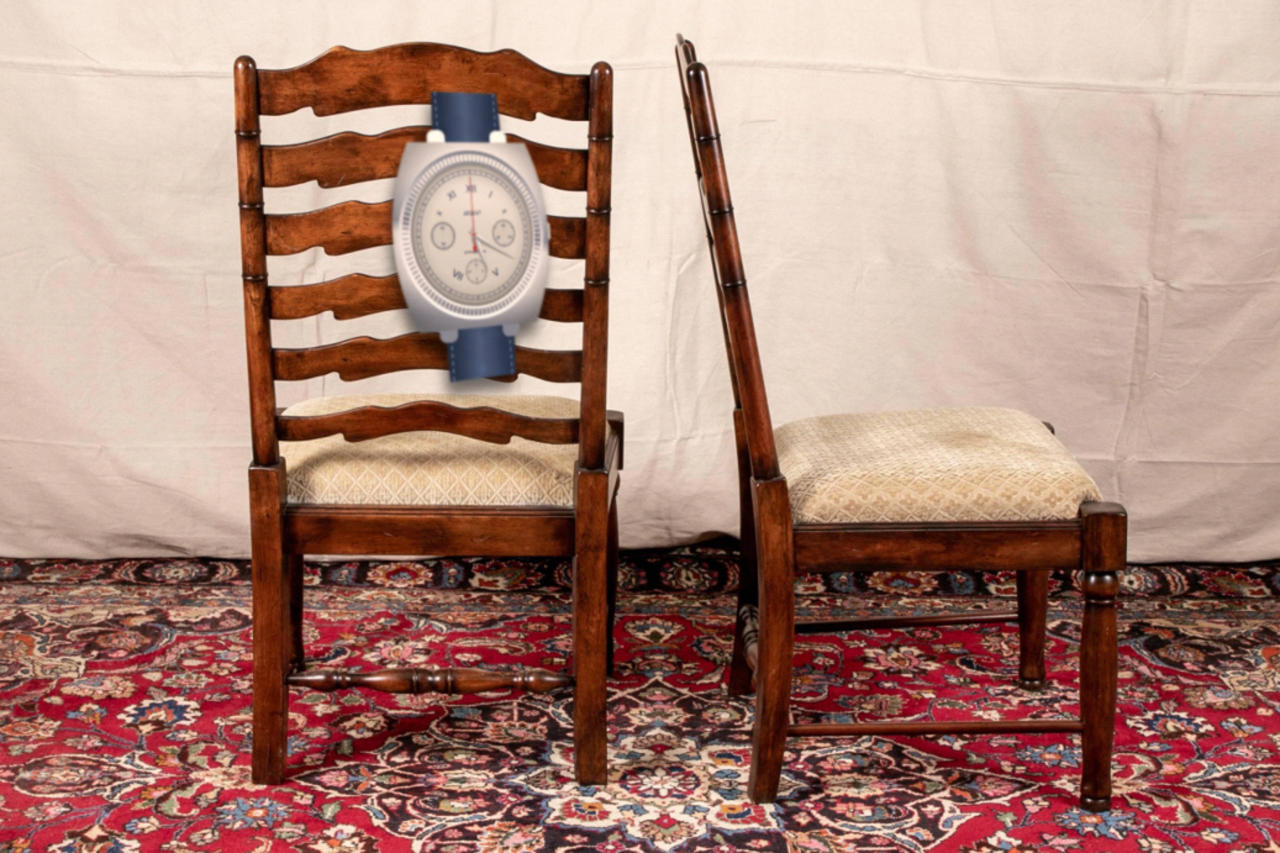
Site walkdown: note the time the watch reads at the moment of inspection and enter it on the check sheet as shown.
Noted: 5:20
